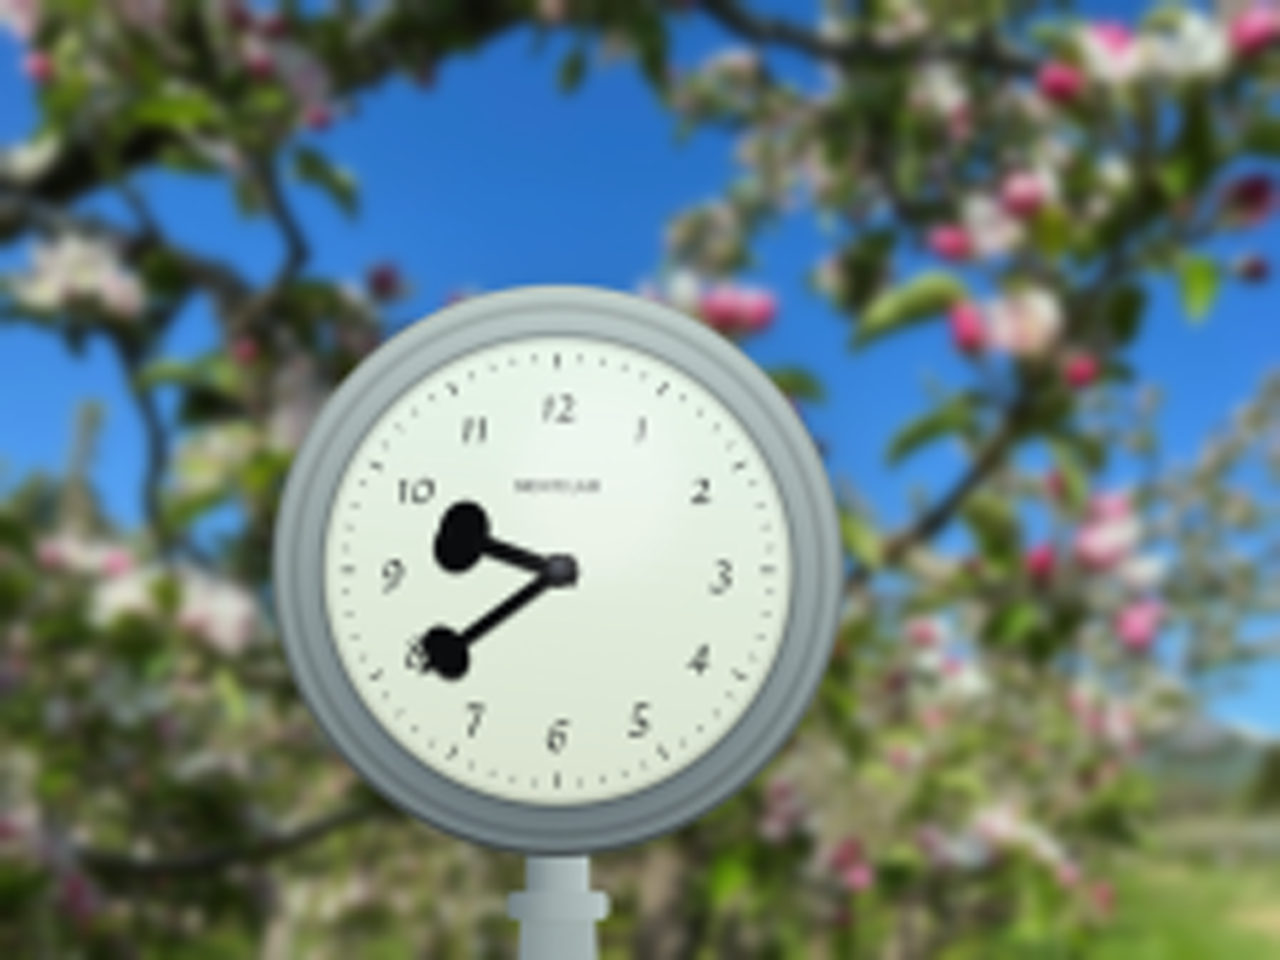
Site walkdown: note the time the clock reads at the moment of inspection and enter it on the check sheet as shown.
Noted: 9:39
